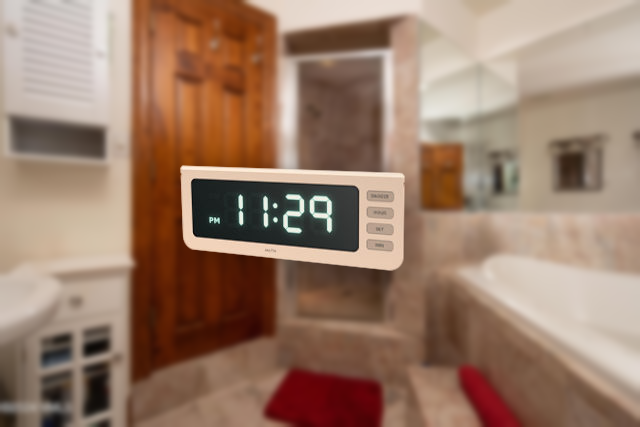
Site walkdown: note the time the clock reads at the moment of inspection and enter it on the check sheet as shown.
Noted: 11:29
